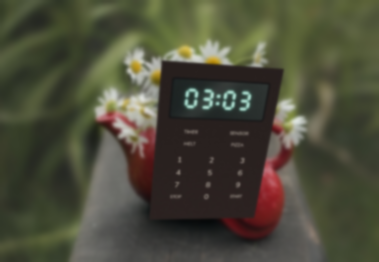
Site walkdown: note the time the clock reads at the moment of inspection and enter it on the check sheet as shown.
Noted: 3:03
